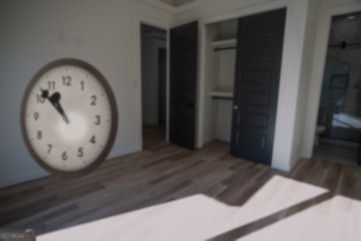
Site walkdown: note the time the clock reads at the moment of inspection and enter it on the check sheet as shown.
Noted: 10:52
